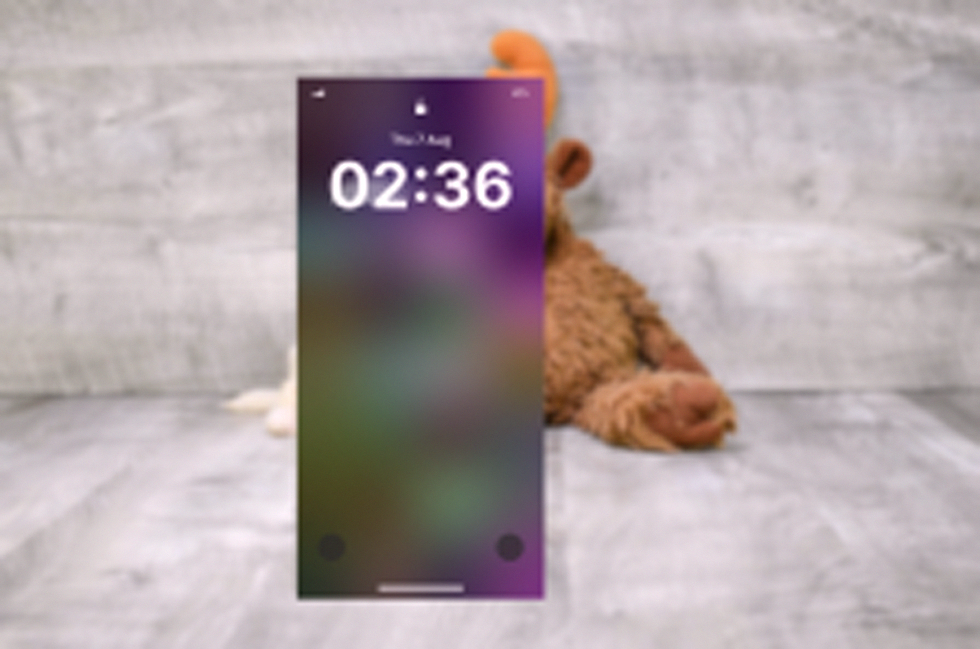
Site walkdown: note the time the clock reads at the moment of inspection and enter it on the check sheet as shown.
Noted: 2:36
